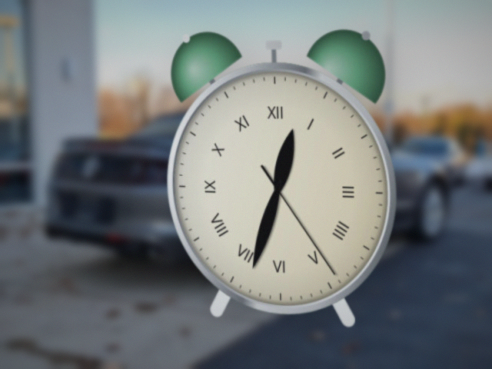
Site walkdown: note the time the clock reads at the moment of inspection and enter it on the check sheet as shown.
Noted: 12:33:24
